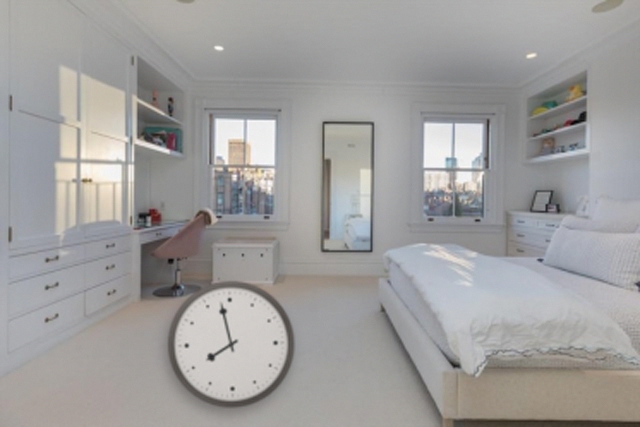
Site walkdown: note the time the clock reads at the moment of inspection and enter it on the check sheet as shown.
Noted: 7:58
